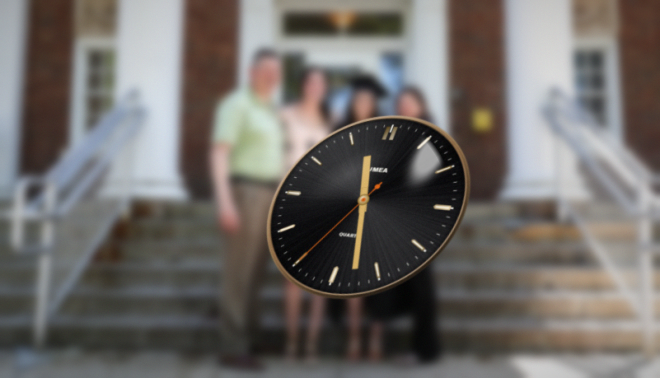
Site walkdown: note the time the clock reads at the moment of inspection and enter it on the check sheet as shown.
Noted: 11:27:35
